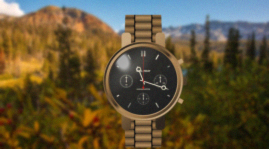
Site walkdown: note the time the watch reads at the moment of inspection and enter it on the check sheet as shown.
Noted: 11:18
